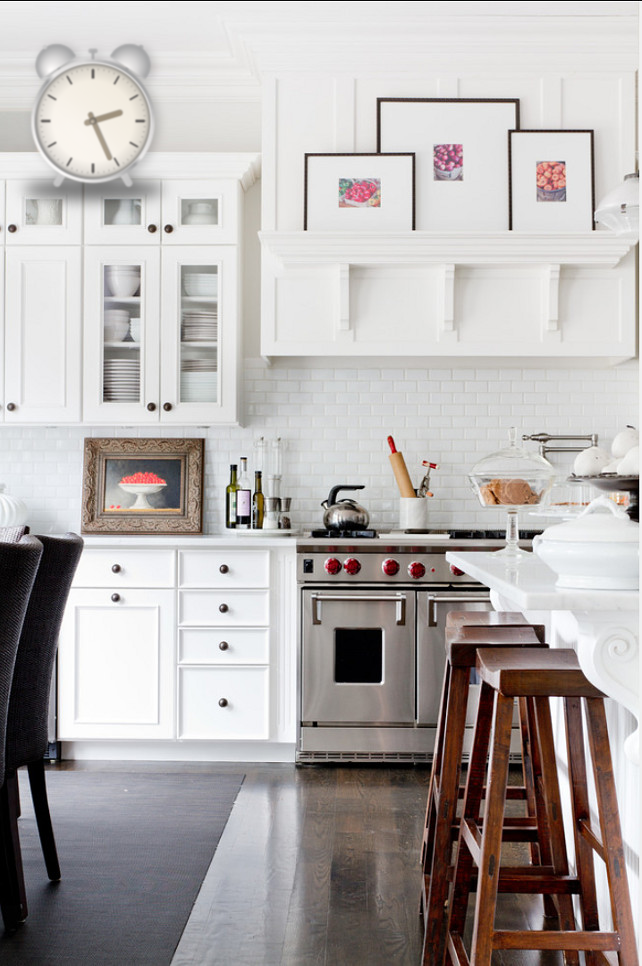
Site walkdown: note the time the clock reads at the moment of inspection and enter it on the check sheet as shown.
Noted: 2:26
